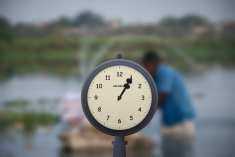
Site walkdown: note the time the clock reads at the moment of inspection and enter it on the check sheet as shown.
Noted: 1:05
